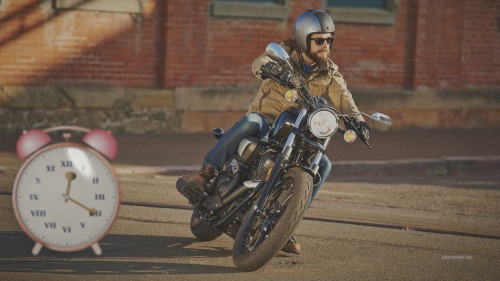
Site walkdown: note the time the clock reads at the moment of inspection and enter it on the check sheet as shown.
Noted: 12:20
